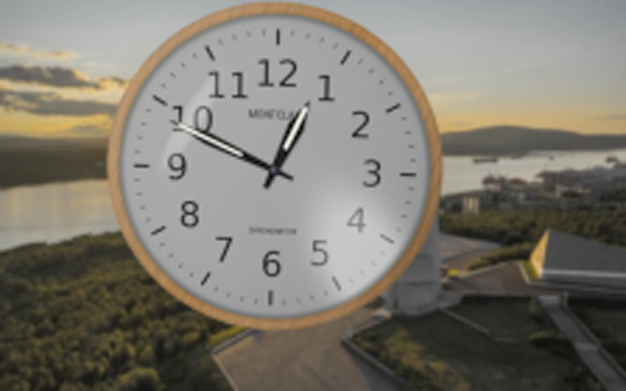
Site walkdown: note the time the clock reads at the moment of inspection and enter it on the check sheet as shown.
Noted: 12:49
